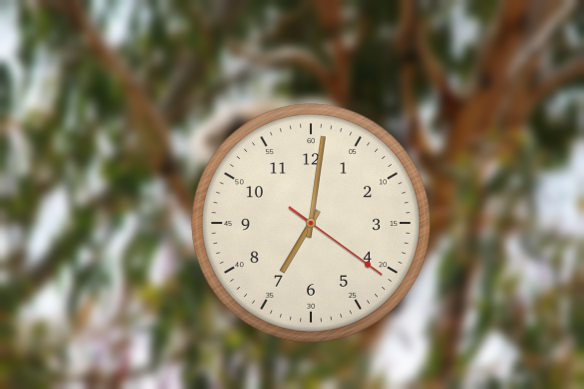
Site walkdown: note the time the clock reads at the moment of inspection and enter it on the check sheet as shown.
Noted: 7:01:21
